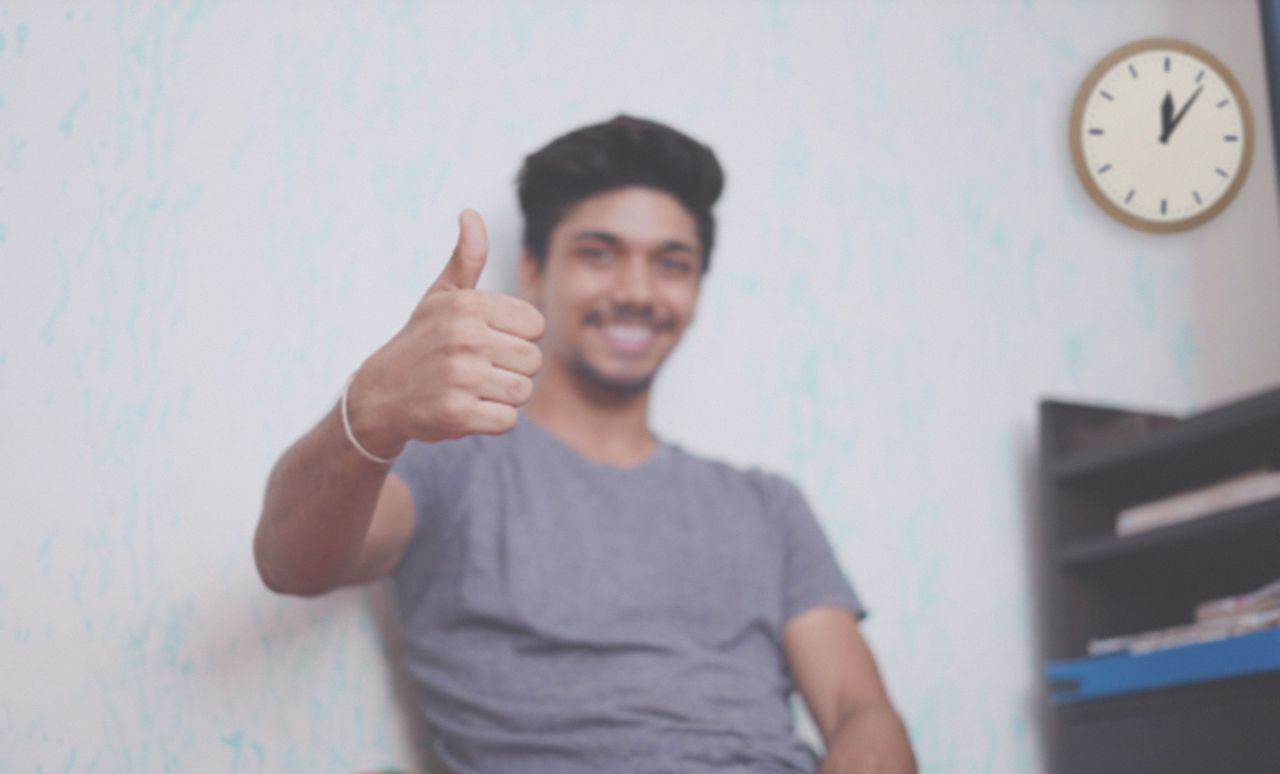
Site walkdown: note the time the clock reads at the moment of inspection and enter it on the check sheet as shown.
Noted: 12:06
